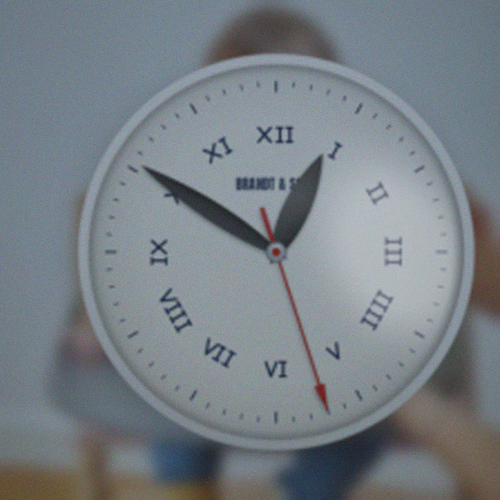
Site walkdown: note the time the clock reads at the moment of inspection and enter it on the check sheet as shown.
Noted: 12:50:27
